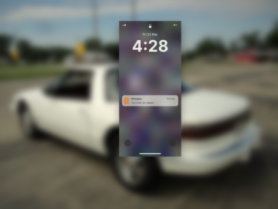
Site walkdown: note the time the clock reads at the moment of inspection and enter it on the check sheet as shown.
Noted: 4:28
